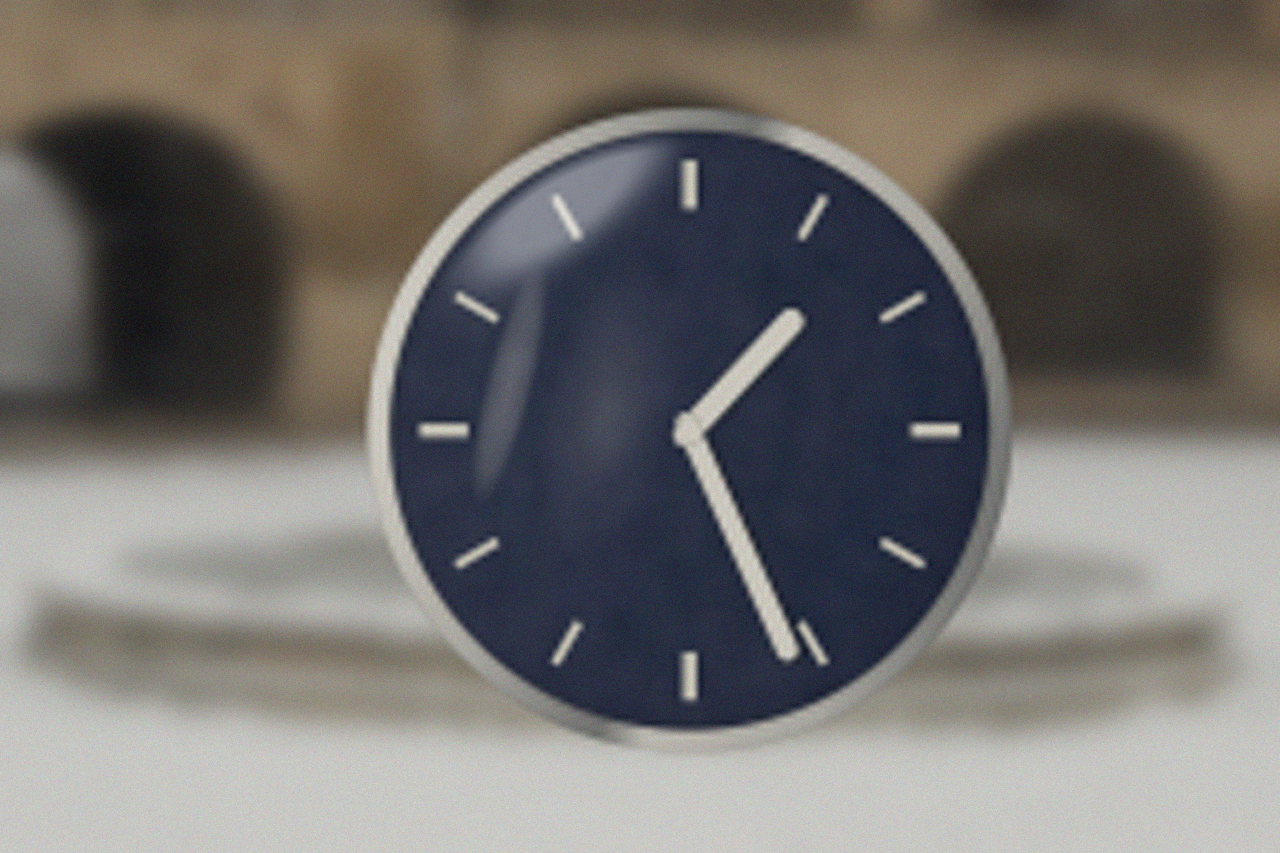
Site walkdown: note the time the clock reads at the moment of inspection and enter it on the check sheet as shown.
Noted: 1:26
